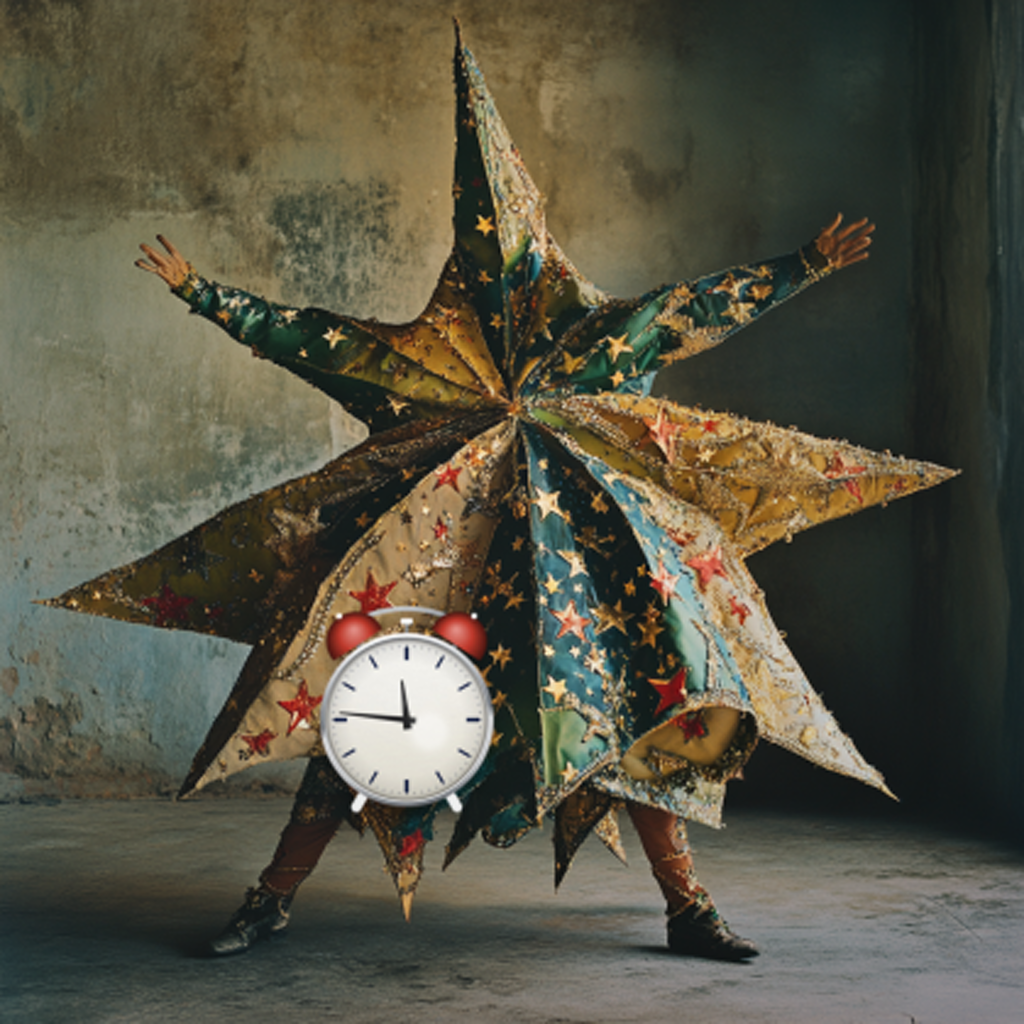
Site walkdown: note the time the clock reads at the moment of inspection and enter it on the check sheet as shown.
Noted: 11:46
